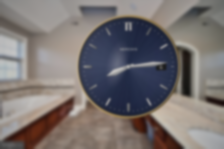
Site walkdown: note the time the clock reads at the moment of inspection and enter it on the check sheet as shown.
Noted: 8:14
